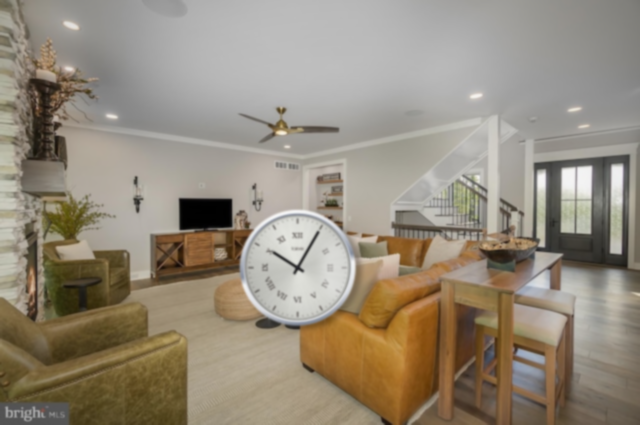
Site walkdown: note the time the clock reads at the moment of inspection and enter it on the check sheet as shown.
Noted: 10:05
